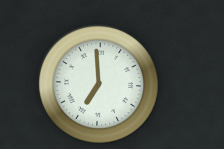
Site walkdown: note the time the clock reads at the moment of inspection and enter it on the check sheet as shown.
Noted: 6:59
